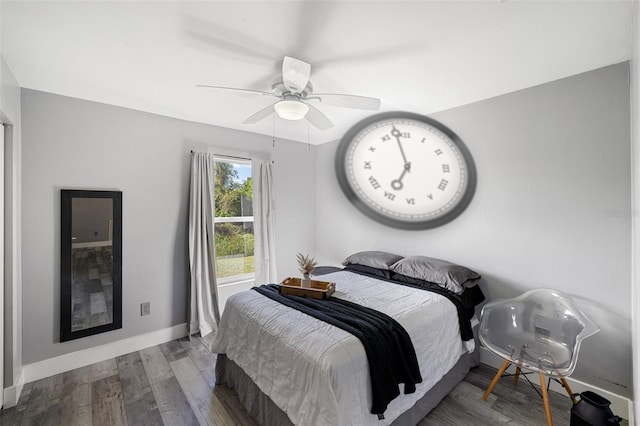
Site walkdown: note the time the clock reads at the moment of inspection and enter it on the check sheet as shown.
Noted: 6:58
